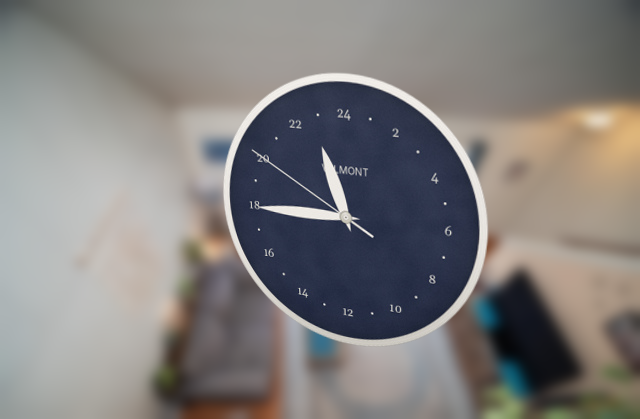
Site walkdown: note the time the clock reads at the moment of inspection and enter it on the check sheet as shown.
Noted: 22:44:50
